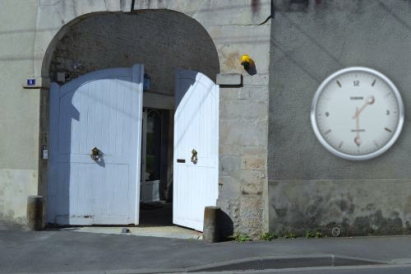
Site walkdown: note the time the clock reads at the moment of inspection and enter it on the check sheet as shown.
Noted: 1:30
